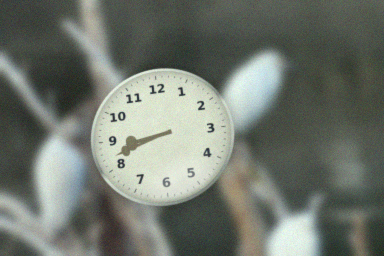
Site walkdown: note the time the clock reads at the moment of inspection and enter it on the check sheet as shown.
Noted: 8:42
